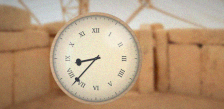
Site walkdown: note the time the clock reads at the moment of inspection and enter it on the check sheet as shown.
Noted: 8:37
